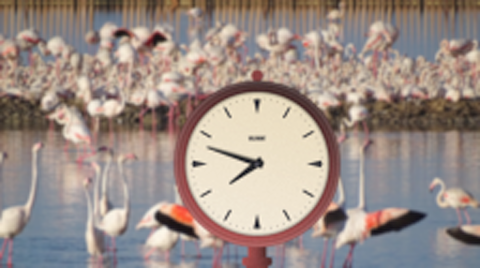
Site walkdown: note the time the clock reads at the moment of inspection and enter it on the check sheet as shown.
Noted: 7:48
